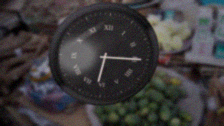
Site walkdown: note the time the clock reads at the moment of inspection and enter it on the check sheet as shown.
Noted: 6:15
